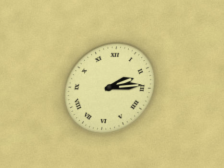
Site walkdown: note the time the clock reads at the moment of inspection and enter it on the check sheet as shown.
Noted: 2:14
